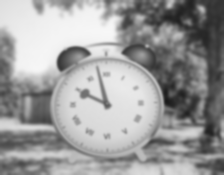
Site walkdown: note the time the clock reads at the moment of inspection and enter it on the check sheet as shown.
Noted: 9:58
